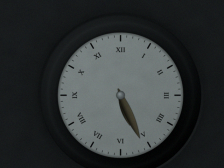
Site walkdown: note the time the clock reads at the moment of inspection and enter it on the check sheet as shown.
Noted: 5:26
